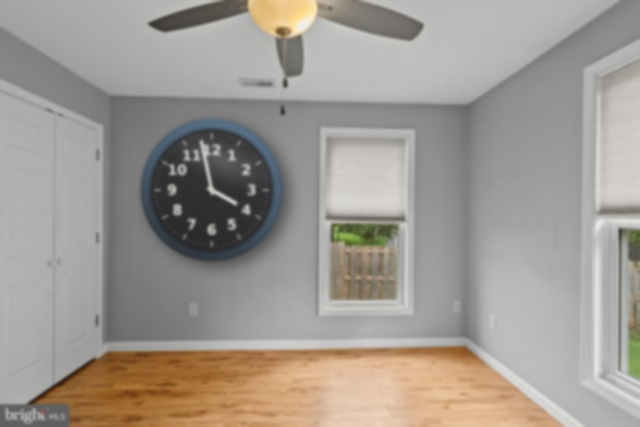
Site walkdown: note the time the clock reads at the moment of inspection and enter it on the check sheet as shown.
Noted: 3:58
